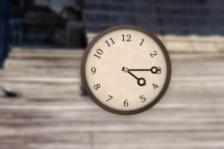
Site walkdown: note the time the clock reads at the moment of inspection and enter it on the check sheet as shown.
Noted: 4:15
